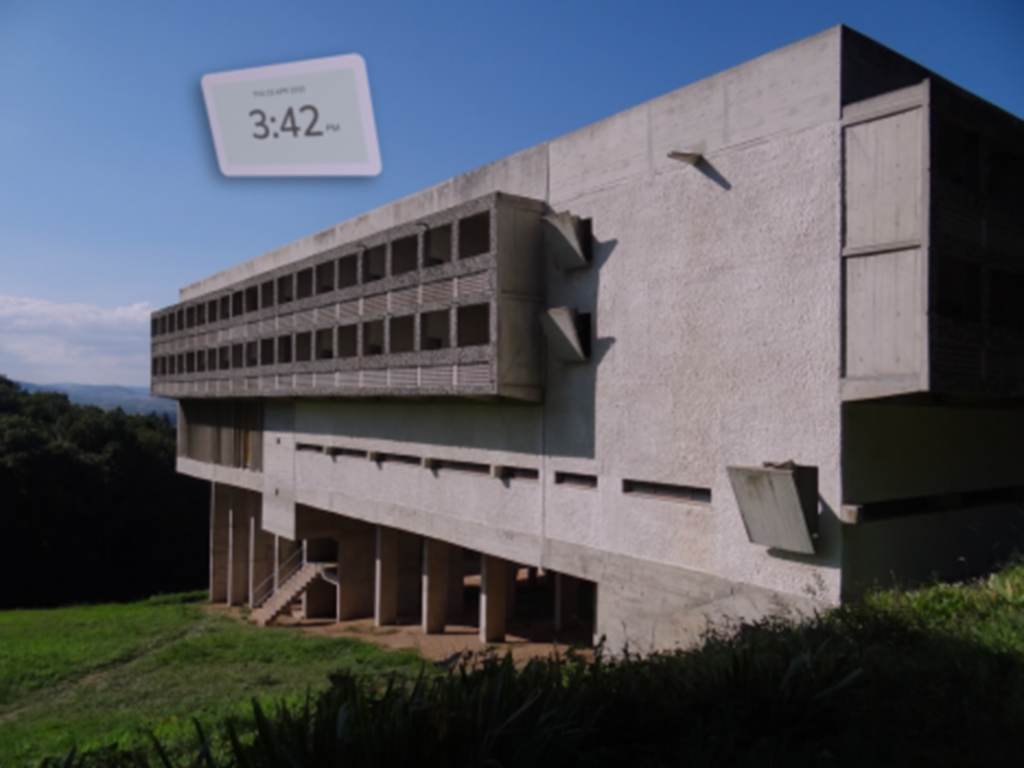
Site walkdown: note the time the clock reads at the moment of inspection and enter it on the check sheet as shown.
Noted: 3:42
